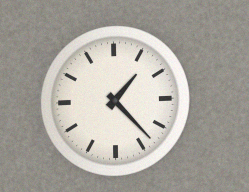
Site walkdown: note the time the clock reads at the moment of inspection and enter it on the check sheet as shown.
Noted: 1:23
